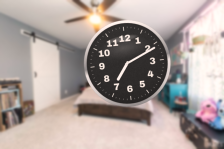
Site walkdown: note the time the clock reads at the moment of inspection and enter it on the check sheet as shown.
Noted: 7:11
